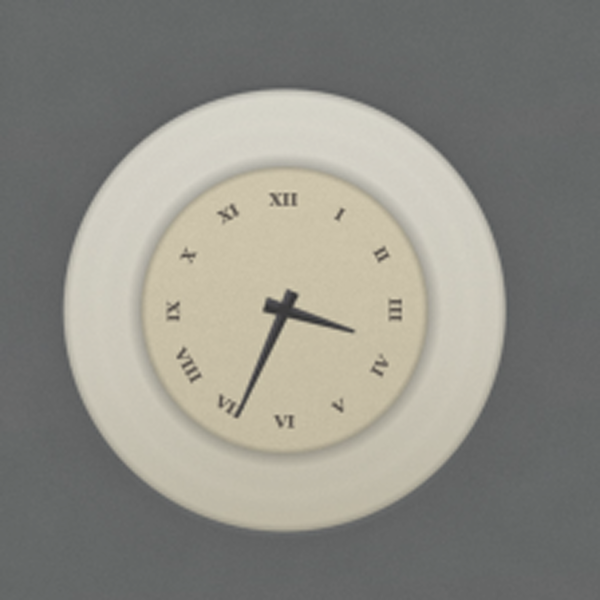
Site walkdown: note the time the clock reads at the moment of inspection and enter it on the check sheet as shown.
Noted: 3:34
